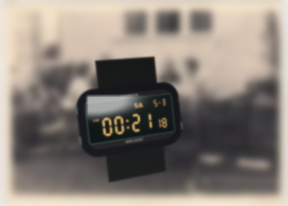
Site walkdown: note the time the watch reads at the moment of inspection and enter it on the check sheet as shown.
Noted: 0:21
